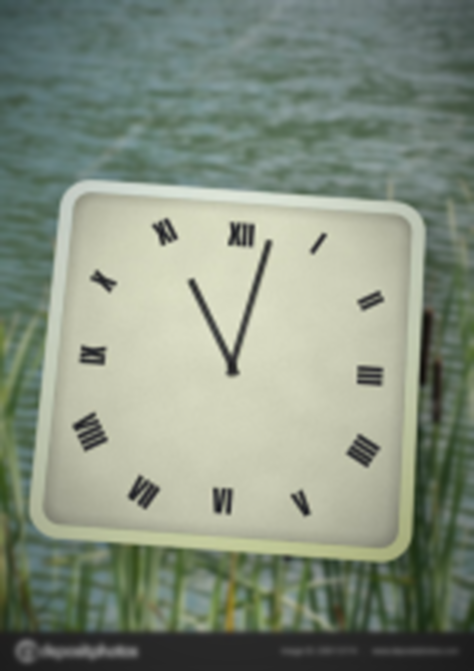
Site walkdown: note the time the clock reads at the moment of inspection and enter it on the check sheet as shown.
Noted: 11:02
